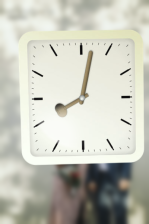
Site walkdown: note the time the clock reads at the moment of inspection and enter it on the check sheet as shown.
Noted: 8:02
